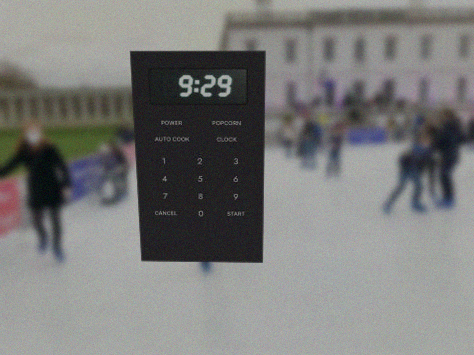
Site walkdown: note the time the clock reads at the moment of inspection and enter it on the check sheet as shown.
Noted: 9:29
